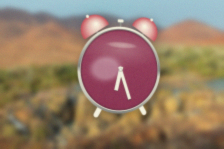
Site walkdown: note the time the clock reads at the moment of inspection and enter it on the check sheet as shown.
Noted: 6:27
